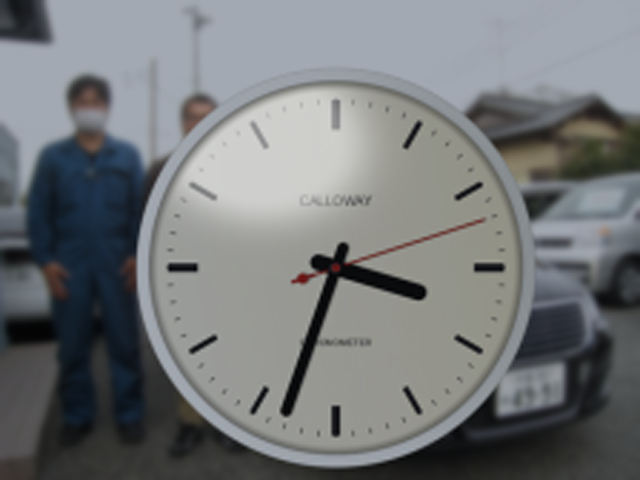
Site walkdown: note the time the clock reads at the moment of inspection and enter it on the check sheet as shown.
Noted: 3:33:12
